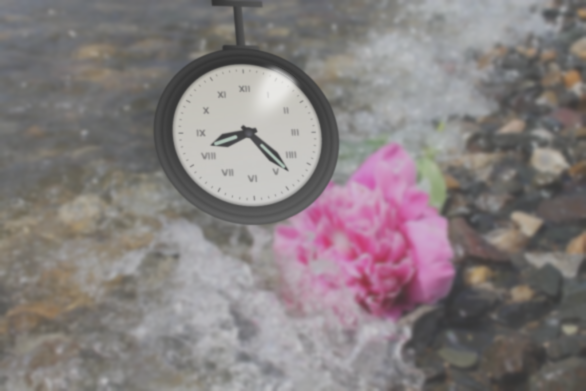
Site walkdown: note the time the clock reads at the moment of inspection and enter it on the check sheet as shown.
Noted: 8:23
